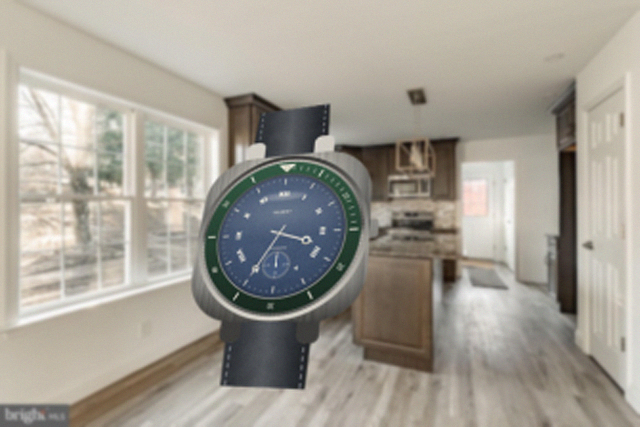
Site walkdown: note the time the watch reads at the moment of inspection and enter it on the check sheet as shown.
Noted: 3:35
